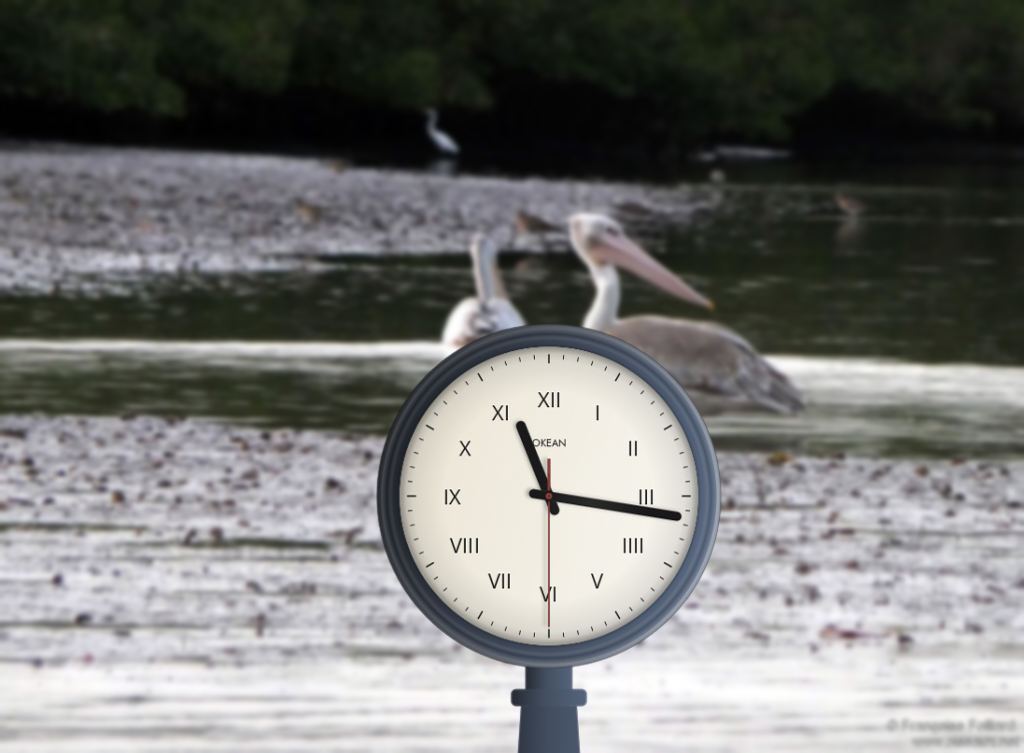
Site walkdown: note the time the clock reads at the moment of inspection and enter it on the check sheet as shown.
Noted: 11:16:30
